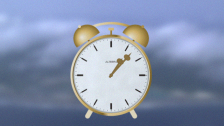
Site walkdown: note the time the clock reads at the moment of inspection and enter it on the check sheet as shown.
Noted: 1:07
